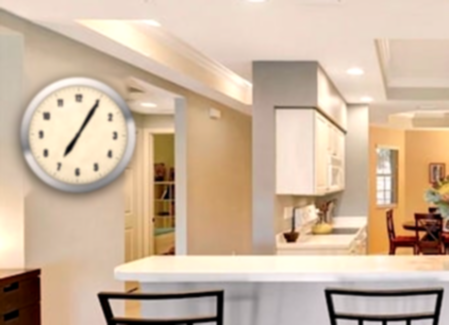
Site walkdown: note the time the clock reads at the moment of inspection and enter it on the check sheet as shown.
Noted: 7:05
